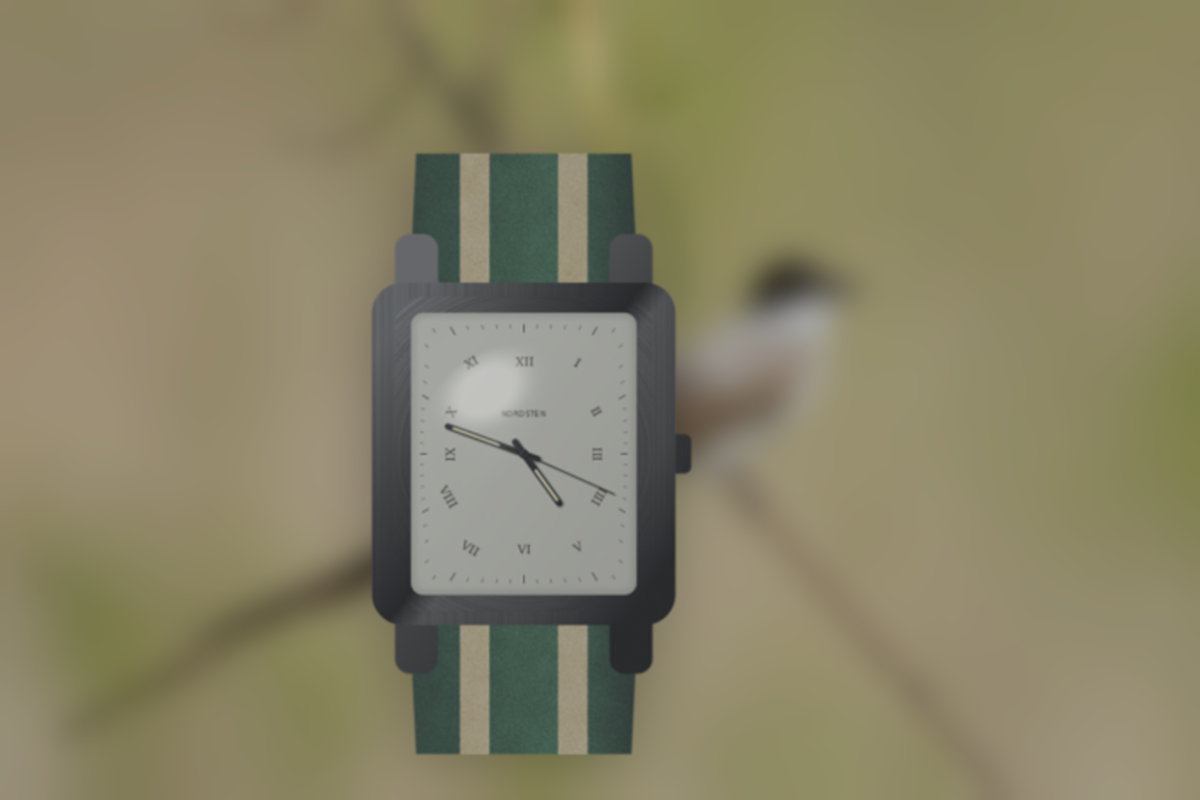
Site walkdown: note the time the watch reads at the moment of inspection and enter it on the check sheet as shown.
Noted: 4:48:19
